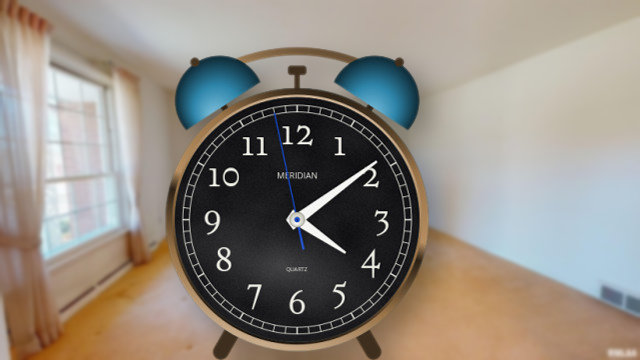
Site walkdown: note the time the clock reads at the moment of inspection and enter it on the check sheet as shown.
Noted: 4:08:58
